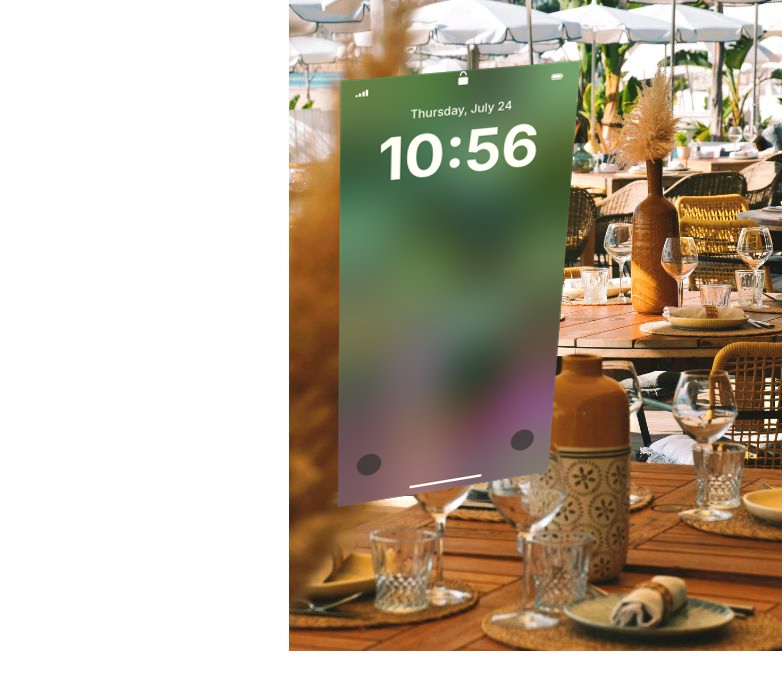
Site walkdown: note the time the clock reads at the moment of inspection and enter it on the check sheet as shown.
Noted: 10:56
